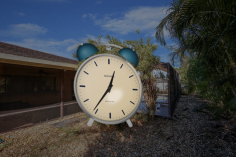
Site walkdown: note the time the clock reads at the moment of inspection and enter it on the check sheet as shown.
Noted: 12:36
